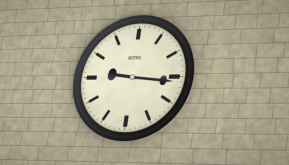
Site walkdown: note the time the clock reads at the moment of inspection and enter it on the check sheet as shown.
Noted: 9:16
